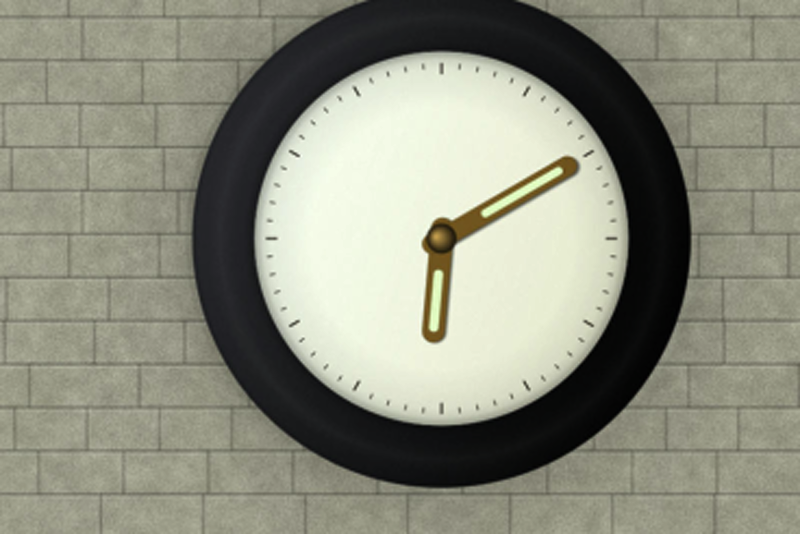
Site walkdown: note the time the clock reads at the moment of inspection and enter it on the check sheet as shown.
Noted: 6:10
